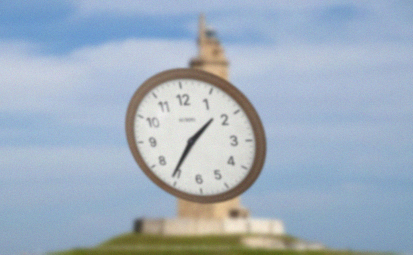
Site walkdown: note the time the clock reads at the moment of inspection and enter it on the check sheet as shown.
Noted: 1:36
